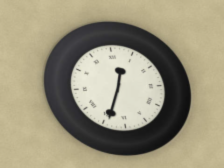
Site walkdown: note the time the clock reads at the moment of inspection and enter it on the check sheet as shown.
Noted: 12:34
